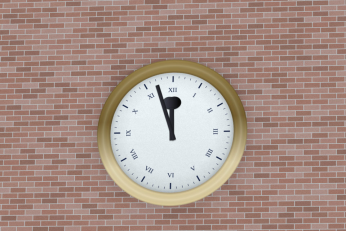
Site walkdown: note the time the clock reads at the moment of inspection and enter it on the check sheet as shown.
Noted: 11:57
